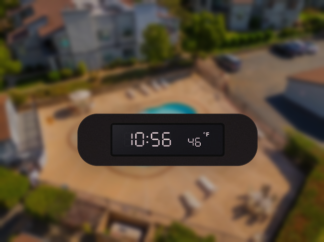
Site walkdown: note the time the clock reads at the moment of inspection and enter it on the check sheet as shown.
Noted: 10:56
